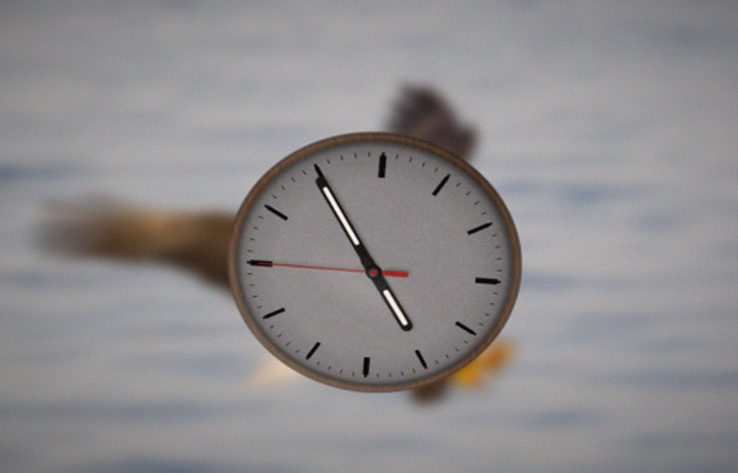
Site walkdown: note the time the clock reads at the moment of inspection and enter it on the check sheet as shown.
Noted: 4:54:45
